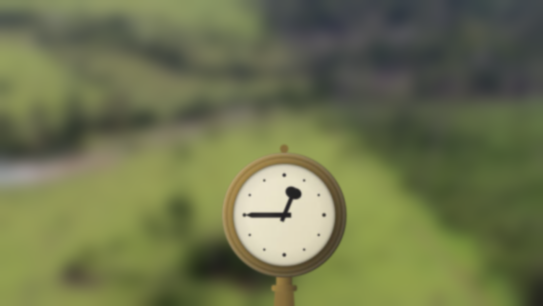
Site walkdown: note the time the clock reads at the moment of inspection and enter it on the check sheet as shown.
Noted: 12:45
